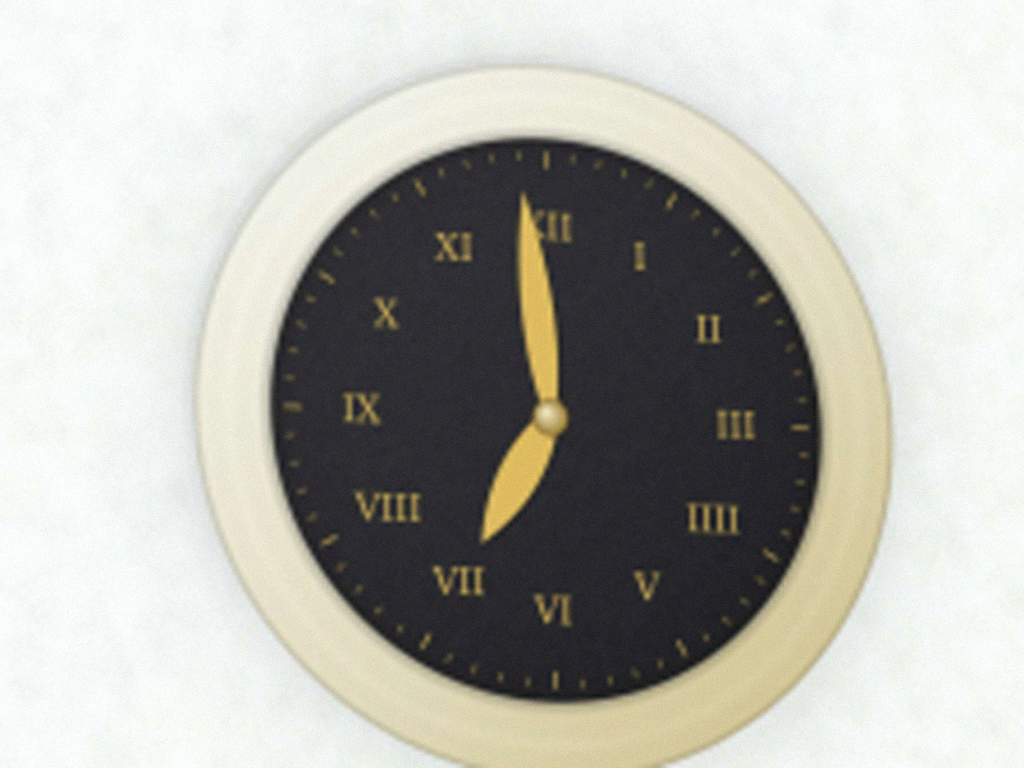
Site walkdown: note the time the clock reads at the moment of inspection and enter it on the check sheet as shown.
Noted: 6:59
